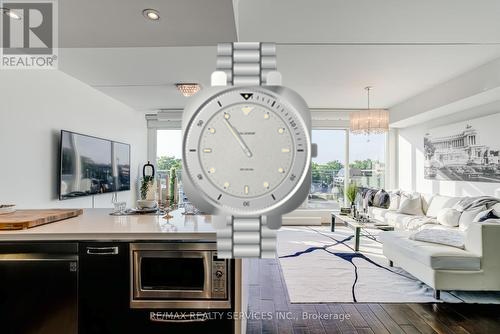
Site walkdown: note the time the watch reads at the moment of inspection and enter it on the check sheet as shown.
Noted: 10:54
